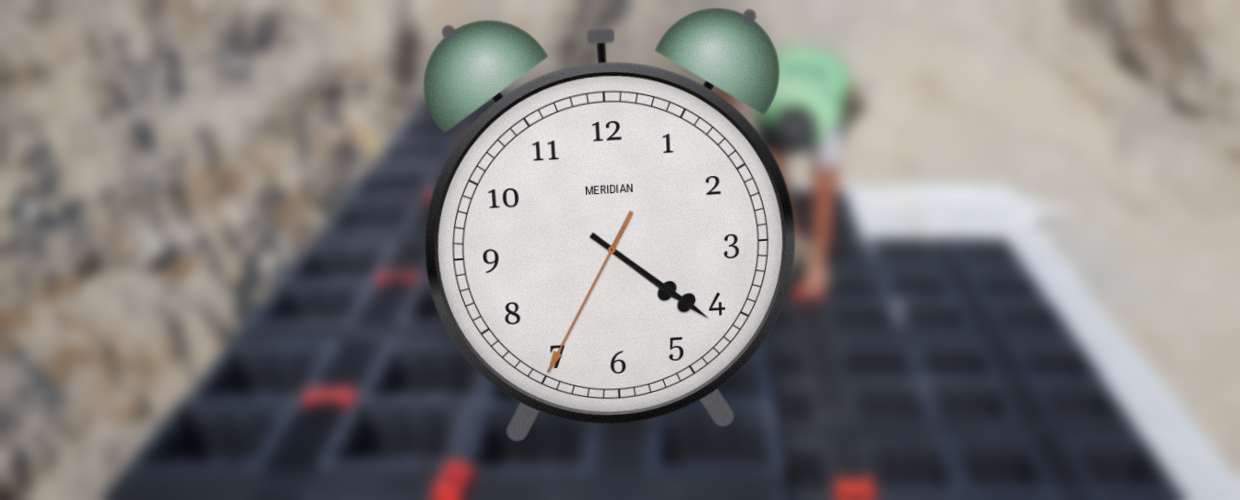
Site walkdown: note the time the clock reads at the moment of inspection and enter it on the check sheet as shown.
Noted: 4:21:35
